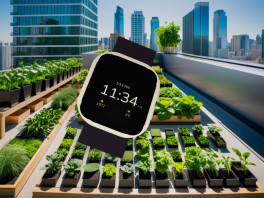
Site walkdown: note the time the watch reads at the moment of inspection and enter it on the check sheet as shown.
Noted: 11:34
